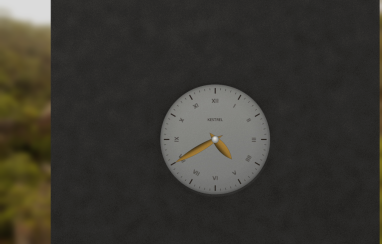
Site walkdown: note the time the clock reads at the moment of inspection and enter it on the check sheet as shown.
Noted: 4:40
